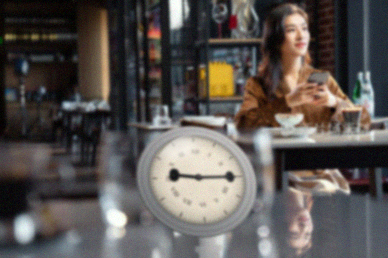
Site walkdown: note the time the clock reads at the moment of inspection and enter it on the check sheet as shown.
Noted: 9:15
